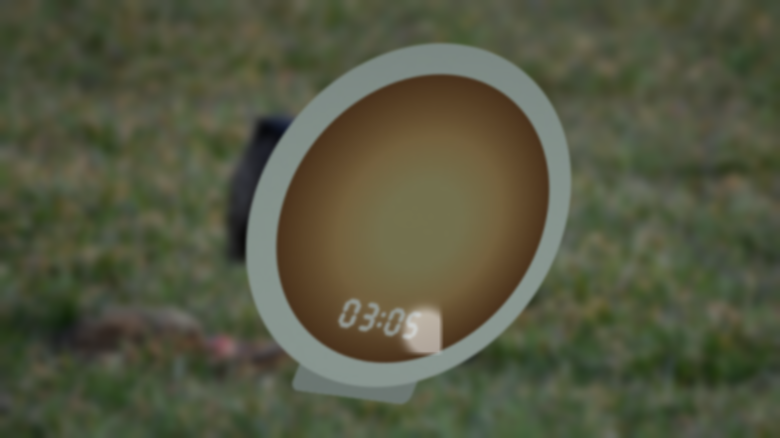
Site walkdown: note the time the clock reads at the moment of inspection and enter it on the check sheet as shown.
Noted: 3:05
